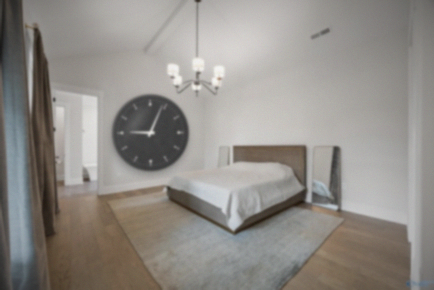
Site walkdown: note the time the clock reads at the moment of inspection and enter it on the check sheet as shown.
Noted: 9:04
